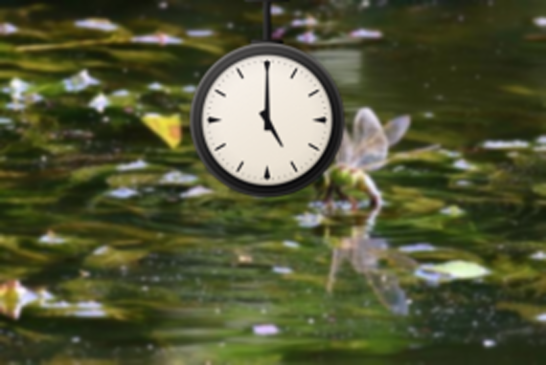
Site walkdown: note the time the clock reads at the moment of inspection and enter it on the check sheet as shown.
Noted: 5:00
